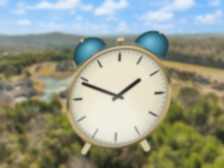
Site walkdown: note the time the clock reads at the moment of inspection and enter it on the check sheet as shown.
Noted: 1:49
